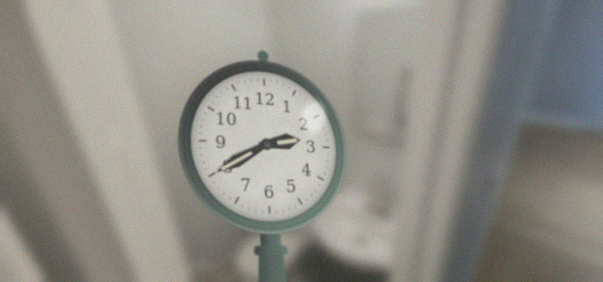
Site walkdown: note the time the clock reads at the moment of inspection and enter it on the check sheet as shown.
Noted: 2:40
